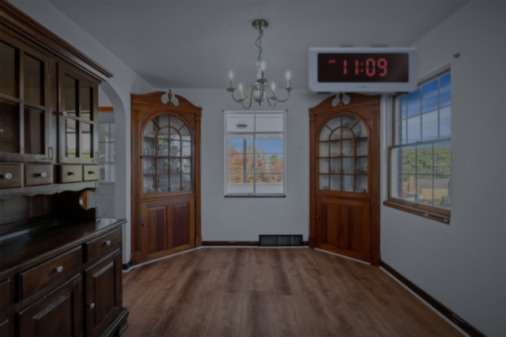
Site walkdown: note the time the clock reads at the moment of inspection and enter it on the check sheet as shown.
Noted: 11:09
